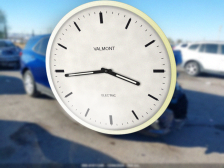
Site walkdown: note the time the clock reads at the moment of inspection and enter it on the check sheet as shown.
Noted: 3:44
